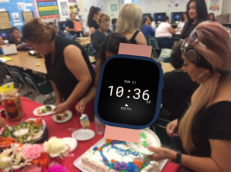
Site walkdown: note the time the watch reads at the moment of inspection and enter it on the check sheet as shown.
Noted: 10:36
